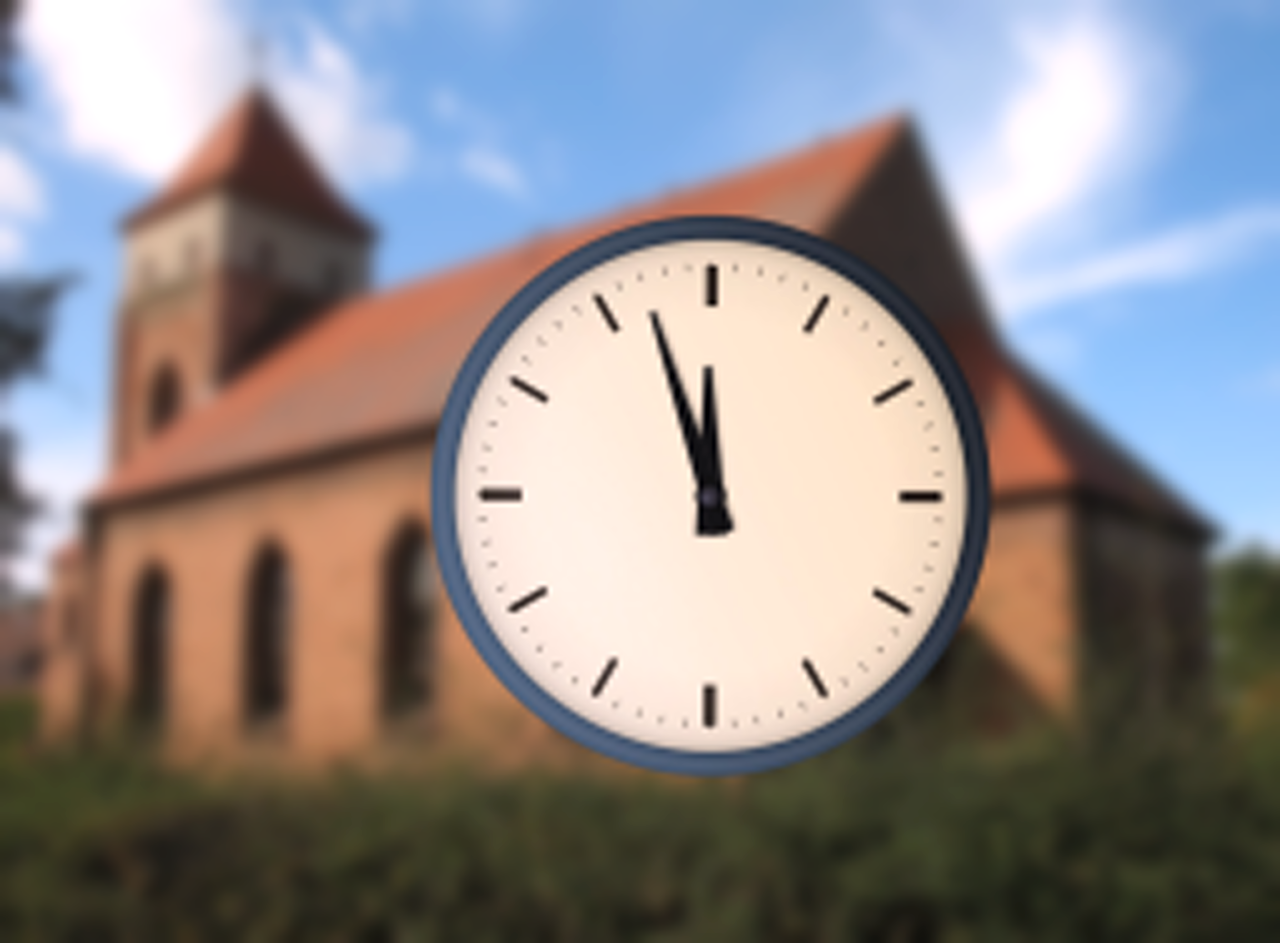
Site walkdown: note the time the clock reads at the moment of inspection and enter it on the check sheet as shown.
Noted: 11:57
